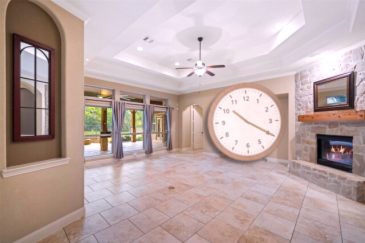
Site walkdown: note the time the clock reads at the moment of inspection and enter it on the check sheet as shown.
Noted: 10:20
